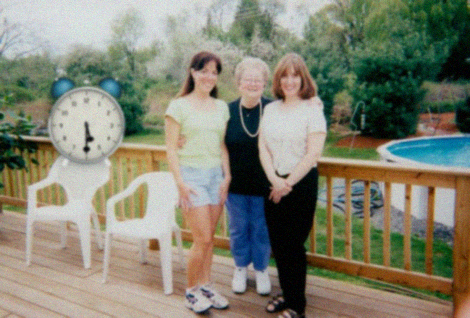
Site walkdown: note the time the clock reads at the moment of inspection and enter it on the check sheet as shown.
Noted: 5:30
